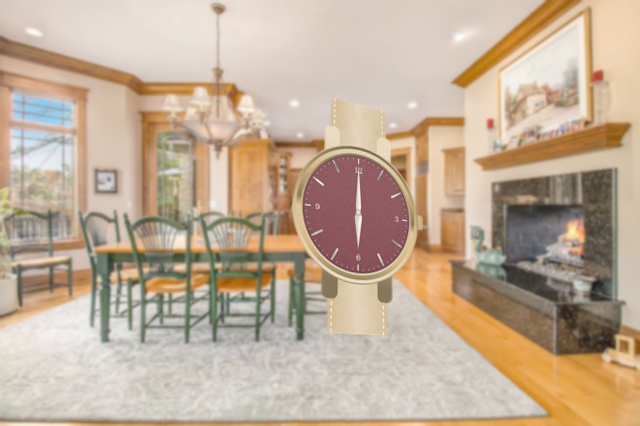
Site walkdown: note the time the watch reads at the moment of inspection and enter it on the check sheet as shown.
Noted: 6:00
